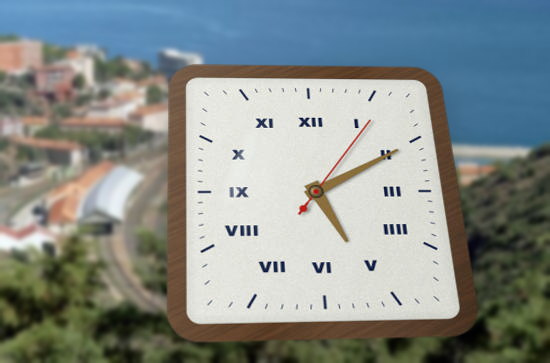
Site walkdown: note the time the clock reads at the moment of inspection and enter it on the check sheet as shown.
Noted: 5:10:06
